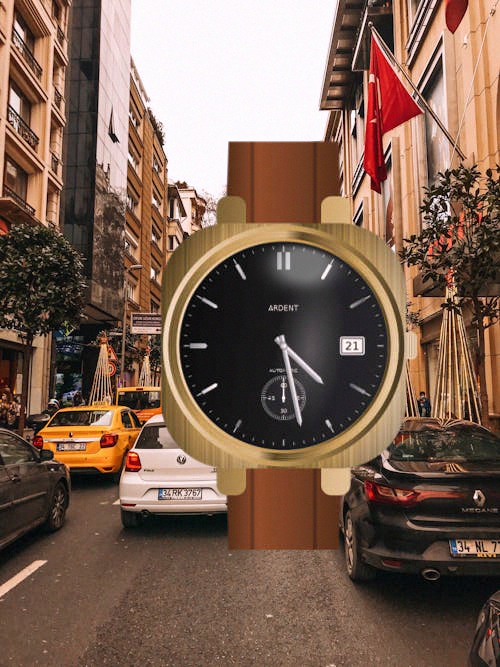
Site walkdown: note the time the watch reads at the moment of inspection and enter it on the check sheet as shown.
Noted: 4:28
